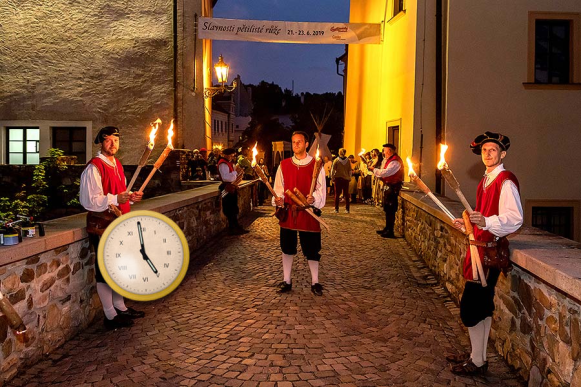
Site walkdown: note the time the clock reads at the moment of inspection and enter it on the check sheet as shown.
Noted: 4:59
